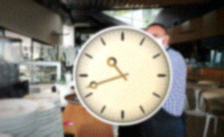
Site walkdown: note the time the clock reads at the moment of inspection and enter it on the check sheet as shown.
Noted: 10:42
